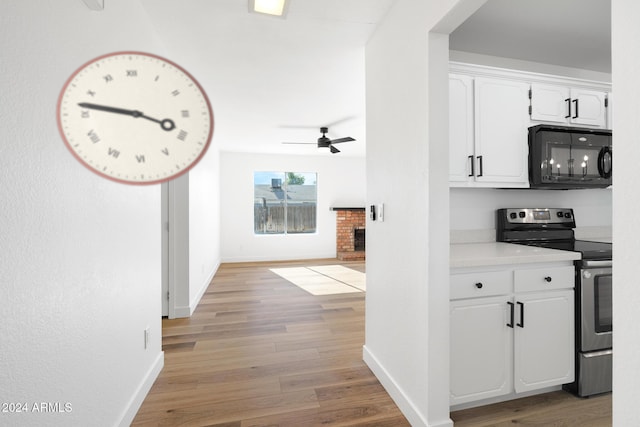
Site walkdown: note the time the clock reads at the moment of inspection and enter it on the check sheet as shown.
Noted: 3:47
